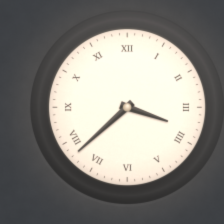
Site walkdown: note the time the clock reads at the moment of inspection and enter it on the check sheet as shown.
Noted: 3:38
